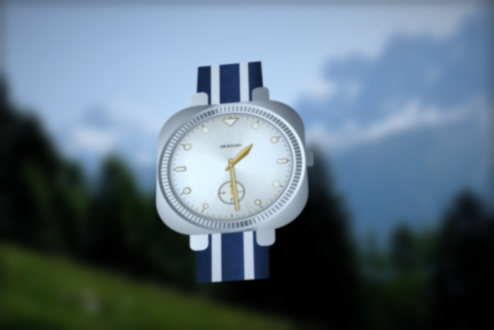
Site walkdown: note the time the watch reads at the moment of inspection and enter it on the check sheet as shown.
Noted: 1:29
